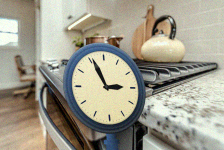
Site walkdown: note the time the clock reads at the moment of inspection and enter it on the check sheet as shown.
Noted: 2:56
